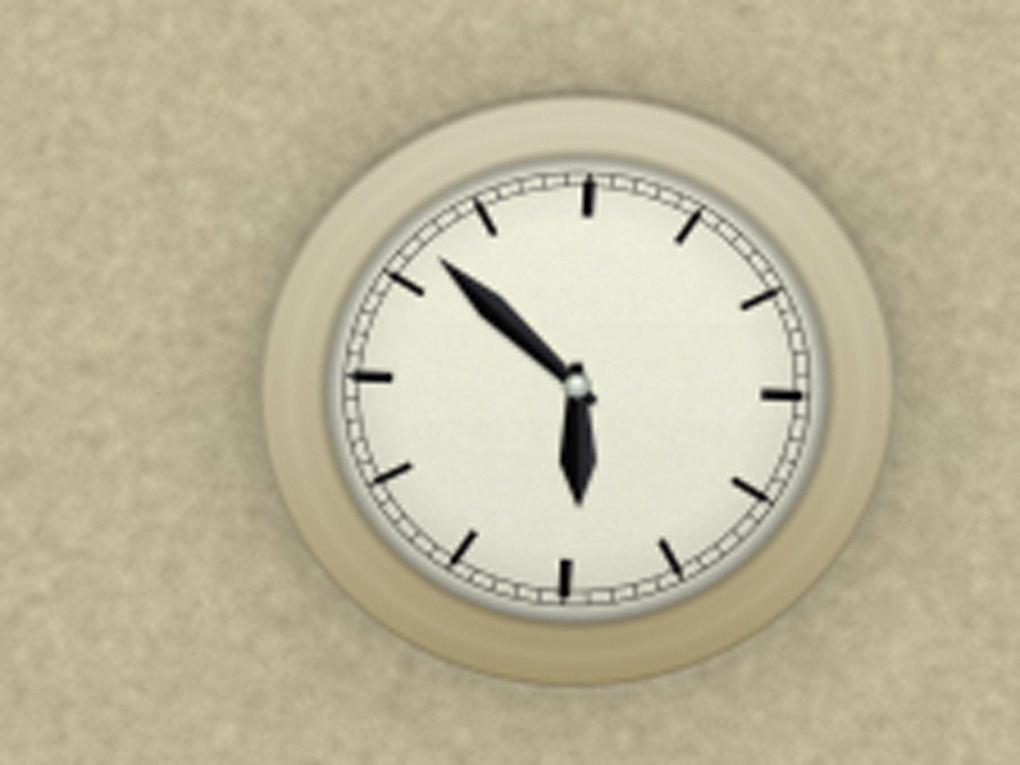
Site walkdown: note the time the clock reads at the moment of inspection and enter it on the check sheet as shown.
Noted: 5:52
